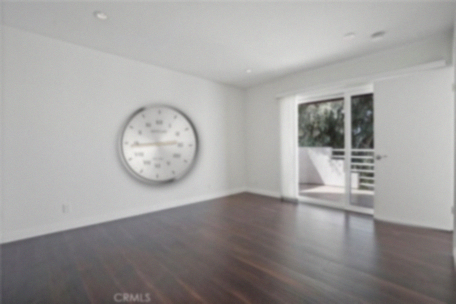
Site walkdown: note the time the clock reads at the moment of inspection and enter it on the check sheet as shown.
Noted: 2:44
